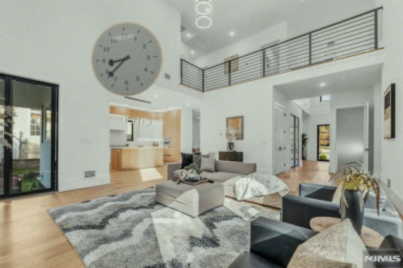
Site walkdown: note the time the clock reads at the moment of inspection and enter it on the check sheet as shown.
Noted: 8:38
